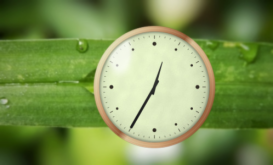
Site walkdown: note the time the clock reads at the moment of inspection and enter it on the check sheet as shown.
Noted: 12:35
